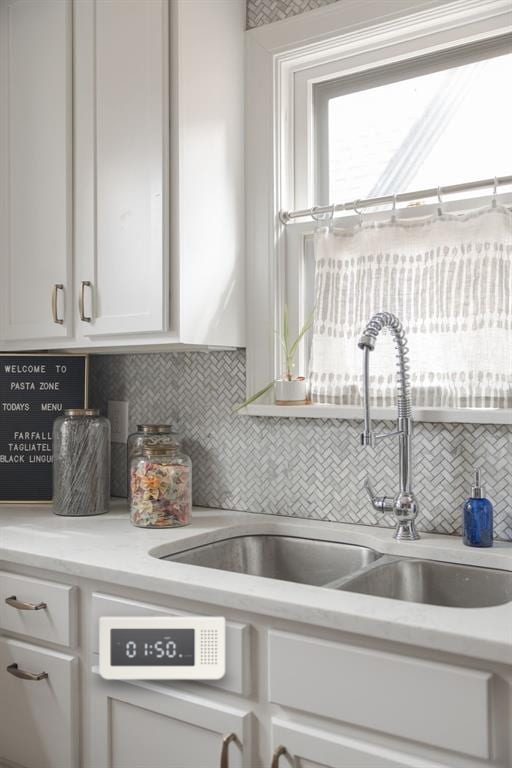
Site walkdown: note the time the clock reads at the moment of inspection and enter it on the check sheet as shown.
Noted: 1:50
